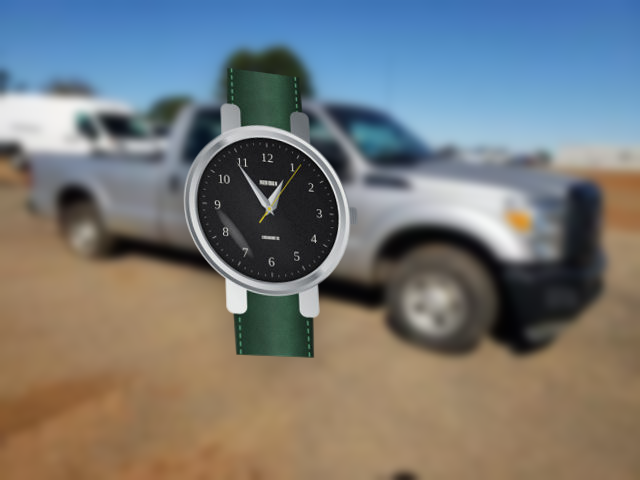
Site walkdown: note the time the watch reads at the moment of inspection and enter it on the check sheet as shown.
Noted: 12:54:06
